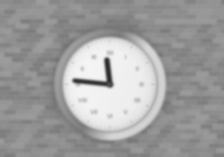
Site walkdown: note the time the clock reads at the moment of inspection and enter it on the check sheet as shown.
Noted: 11:46
